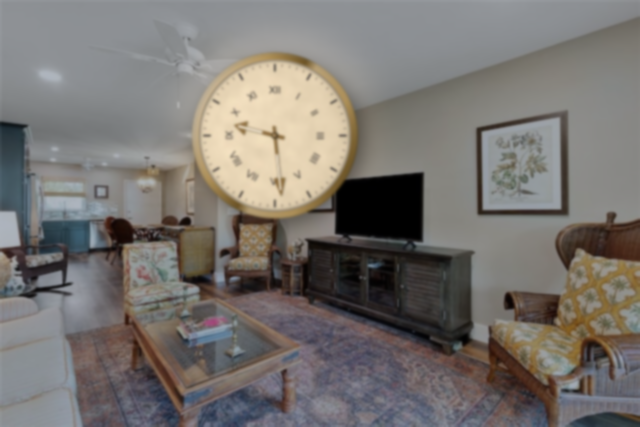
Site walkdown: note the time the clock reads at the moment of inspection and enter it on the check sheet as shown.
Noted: 9:29
